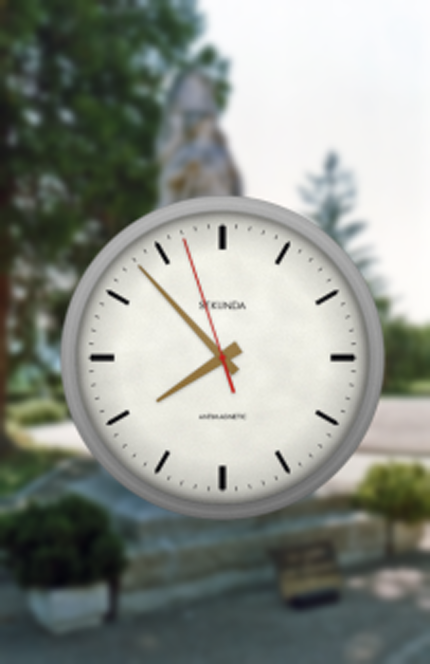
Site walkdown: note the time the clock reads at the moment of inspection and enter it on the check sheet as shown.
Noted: 7:52:57
